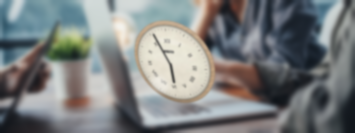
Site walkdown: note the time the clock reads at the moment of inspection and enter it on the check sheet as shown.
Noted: 5:56
